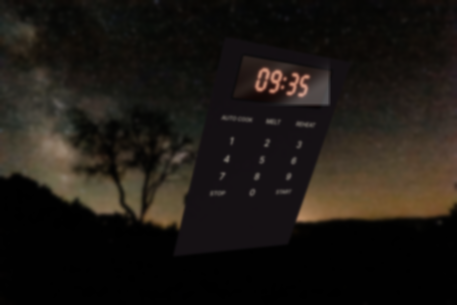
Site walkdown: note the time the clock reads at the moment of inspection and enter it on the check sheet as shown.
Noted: 9:35
